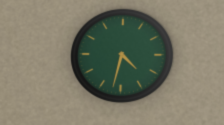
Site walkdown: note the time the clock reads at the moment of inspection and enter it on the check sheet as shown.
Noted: 4:32
